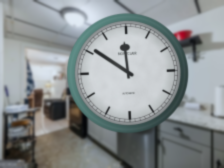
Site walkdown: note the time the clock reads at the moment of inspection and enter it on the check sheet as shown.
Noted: 11:51
